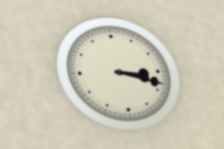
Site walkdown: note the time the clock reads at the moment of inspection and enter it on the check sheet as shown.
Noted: 3:18
